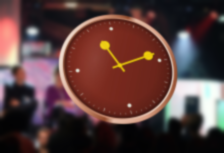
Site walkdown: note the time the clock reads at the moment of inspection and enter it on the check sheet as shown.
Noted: 11:13
